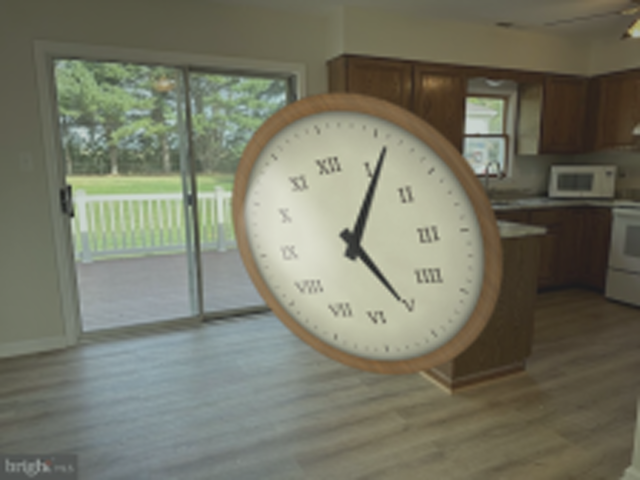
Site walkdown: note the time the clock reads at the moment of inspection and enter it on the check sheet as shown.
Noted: 5:06
